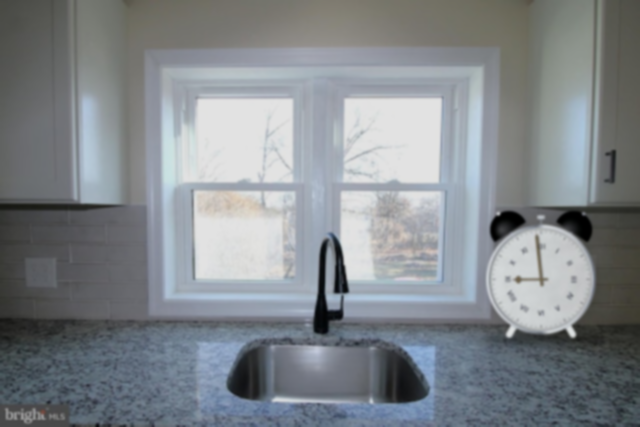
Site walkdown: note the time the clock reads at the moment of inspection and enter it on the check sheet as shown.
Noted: 8:59
